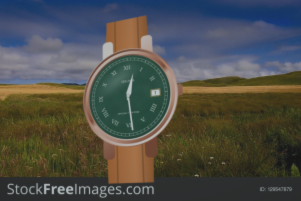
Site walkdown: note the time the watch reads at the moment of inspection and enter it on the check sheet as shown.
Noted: 12:29
